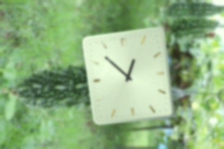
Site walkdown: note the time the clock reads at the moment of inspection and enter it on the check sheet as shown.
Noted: 12:53
